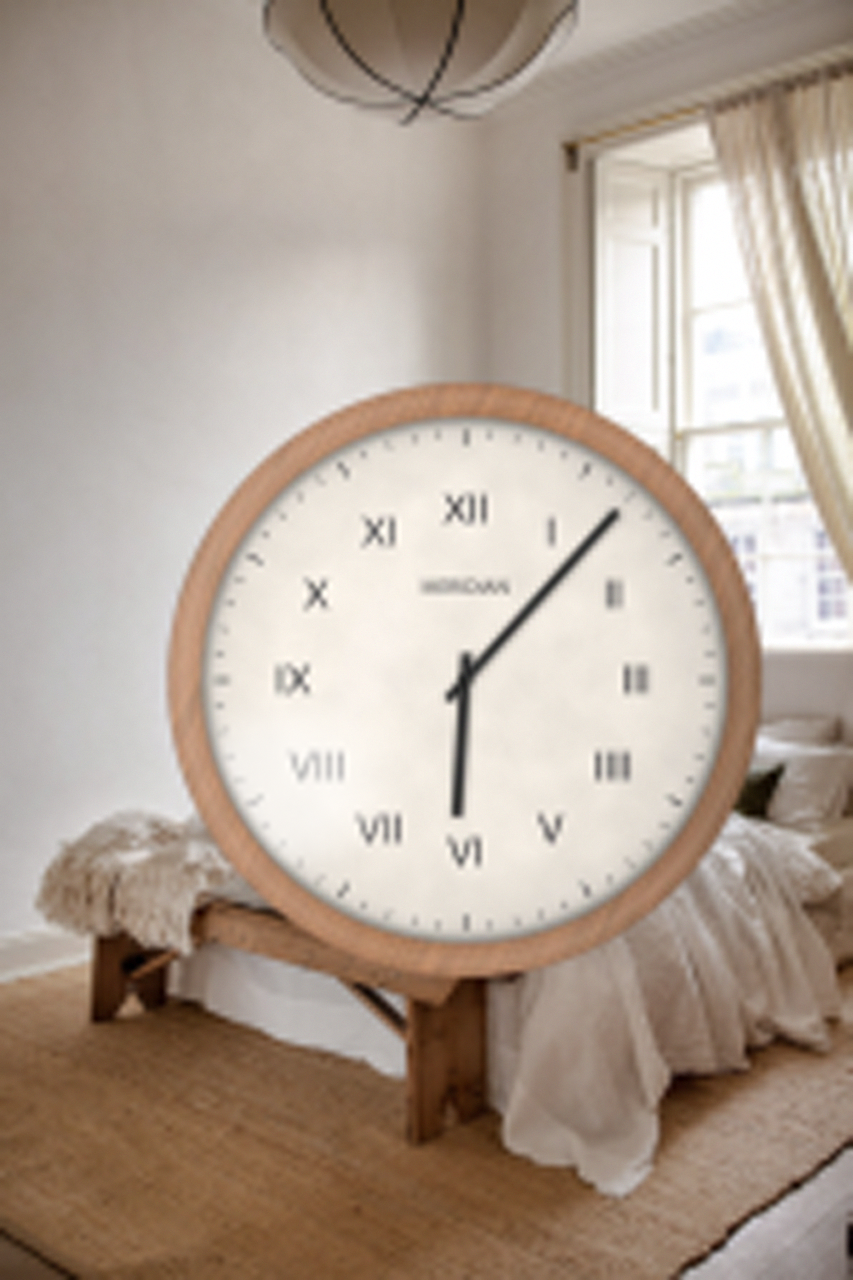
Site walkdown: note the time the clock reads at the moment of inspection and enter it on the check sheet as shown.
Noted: 6:07
